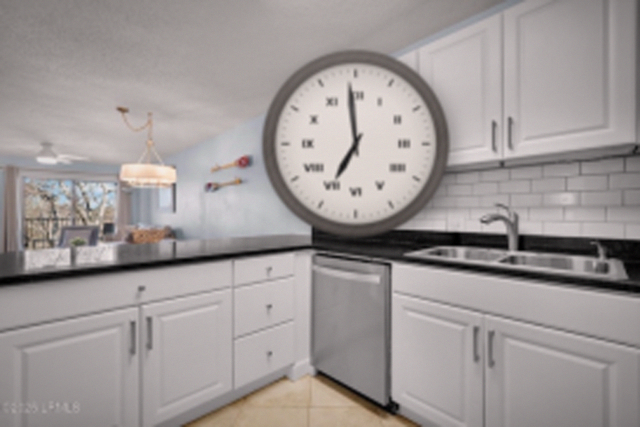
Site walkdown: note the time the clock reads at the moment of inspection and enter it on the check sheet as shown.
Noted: 6:59
